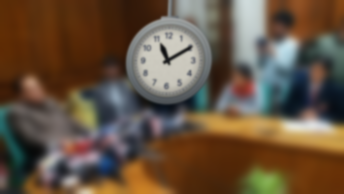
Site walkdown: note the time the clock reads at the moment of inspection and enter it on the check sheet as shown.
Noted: 11:10
